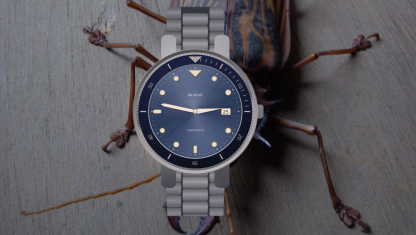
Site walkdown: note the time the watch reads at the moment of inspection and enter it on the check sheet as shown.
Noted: 2:47
